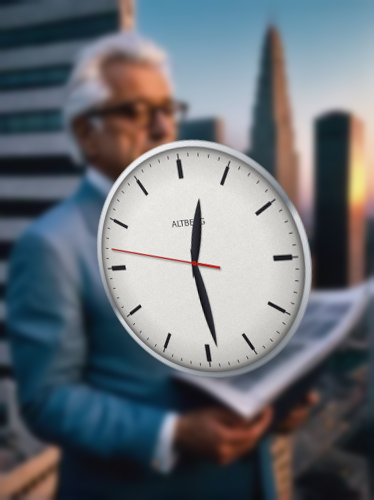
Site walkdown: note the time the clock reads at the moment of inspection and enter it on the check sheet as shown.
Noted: 12:28:47
